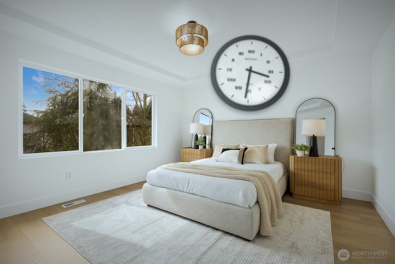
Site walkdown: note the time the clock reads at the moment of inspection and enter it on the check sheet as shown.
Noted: 3:31
